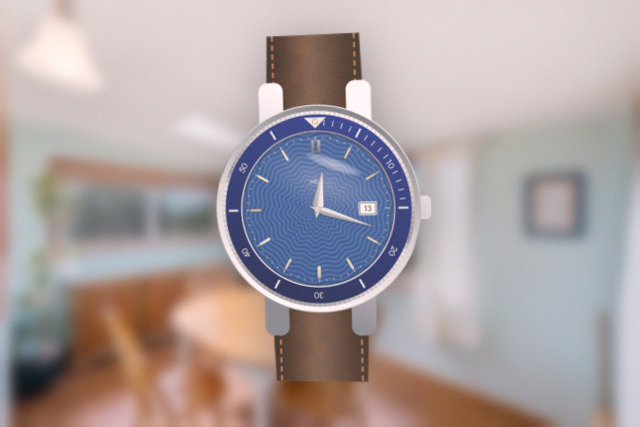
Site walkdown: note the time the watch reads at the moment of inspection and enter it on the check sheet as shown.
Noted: 12:18
